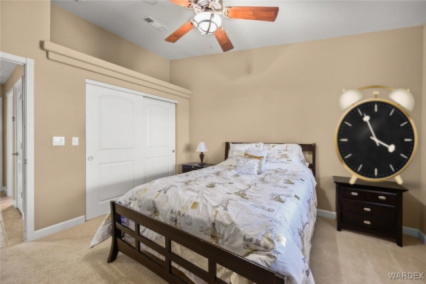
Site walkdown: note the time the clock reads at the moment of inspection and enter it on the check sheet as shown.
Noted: 3:56
